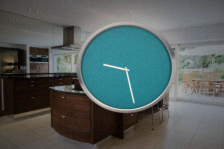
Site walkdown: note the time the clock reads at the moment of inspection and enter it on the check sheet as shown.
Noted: 9:28
